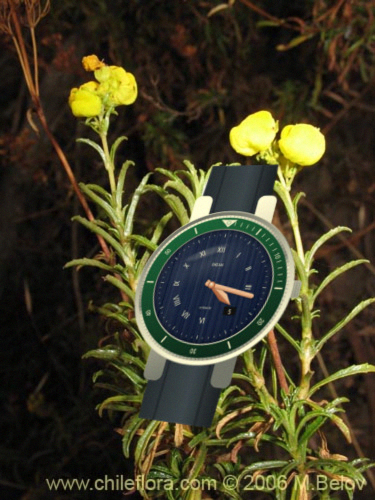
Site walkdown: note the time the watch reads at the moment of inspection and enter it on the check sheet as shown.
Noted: 4:17
